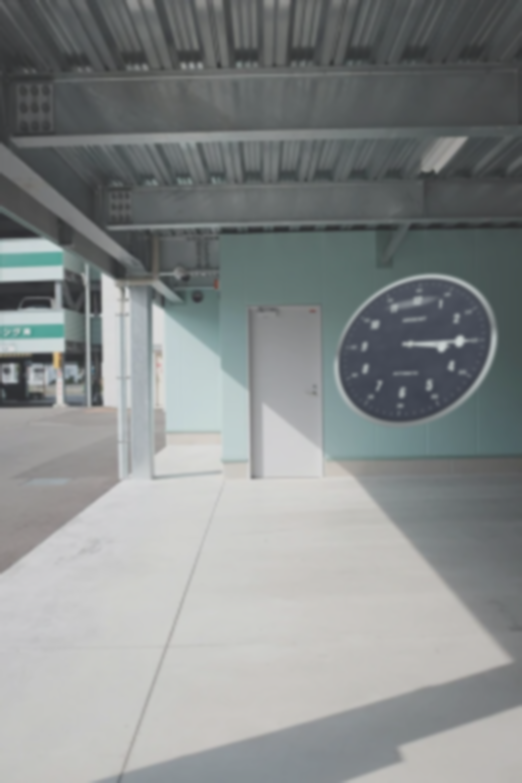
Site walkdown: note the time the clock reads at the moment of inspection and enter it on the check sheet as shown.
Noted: 3:15
